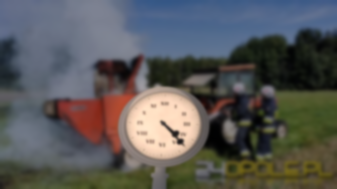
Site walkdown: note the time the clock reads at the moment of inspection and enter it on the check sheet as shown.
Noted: 4:23
